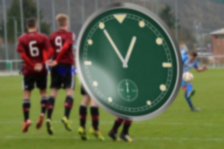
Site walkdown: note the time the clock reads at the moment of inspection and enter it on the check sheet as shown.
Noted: 12:55
